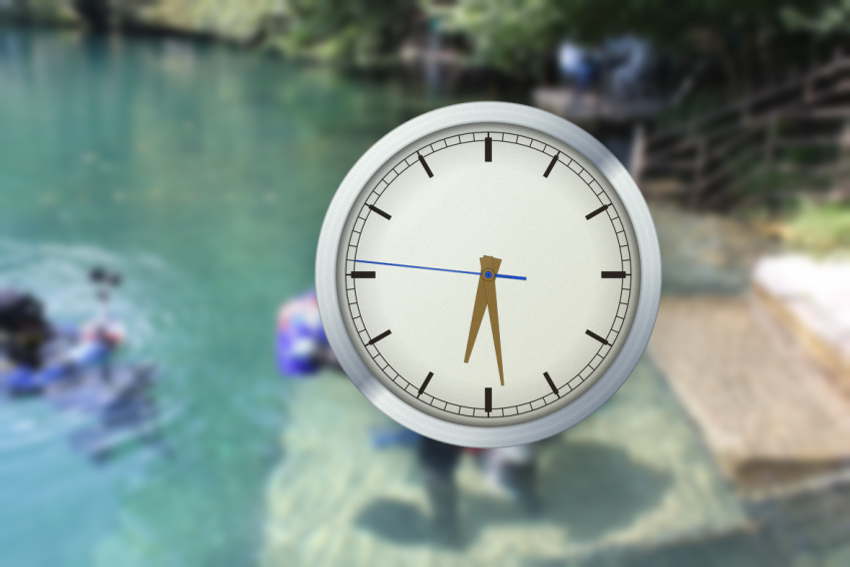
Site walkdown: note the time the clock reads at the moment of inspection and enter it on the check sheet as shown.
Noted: 6:28:46
